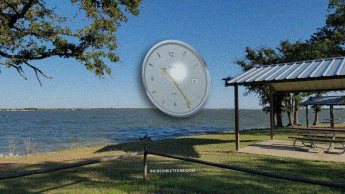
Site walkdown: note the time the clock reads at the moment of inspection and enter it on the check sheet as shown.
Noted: 10:24
